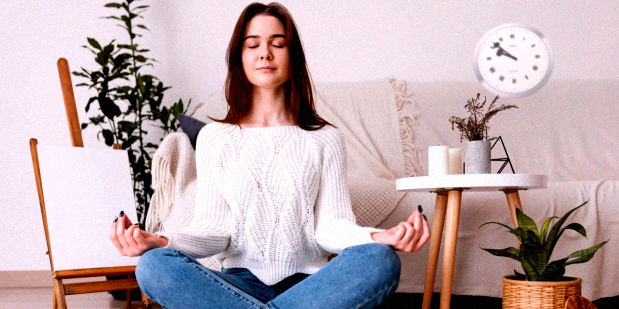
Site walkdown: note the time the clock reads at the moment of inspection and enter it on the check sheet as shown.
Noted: 9:52
